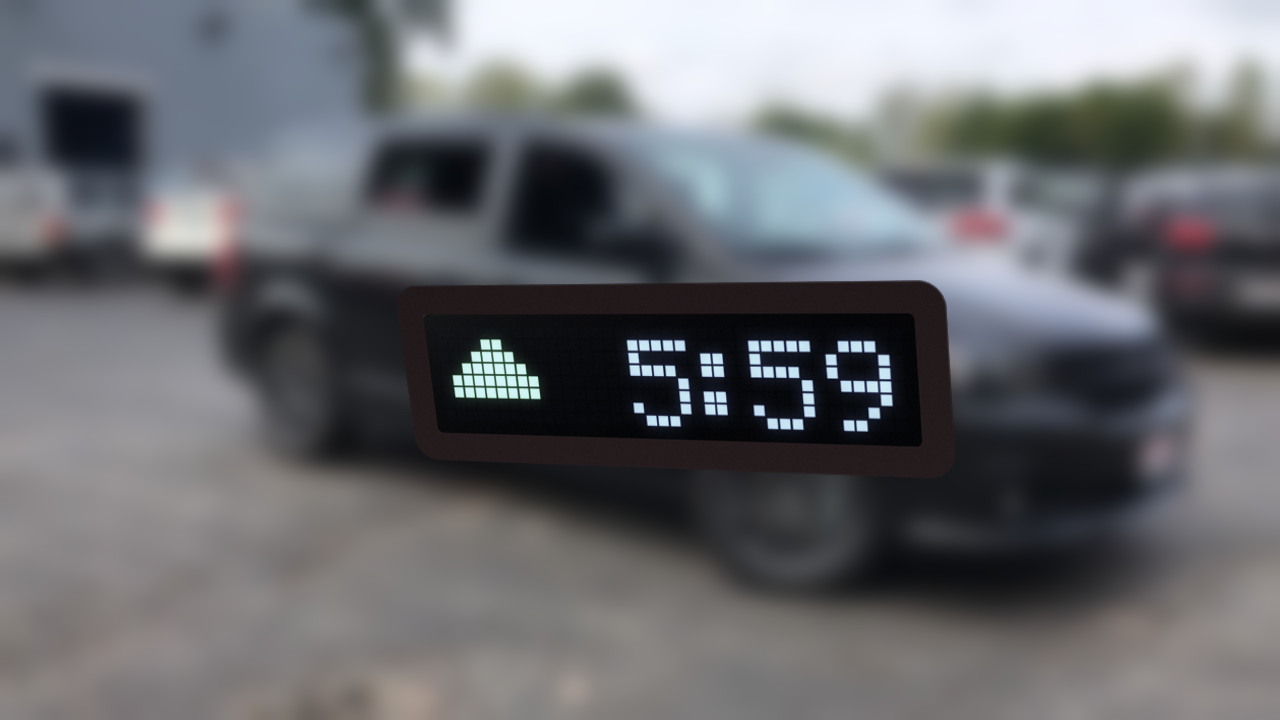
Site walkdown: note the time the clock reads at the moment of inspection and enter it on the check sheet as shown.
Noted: 5:59
